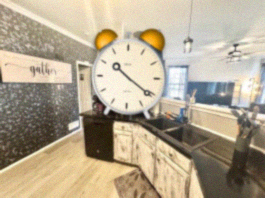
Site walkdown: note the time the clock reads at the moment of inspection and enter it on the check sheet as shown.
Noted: 10:21
